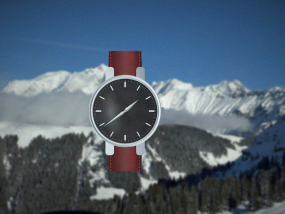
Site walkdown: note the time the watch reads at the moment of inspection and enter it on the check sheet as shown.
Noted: 1:39
